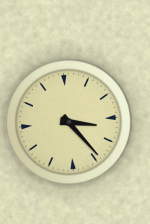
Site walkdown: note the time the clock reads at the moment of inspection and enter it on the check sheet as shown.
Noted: 3:24
